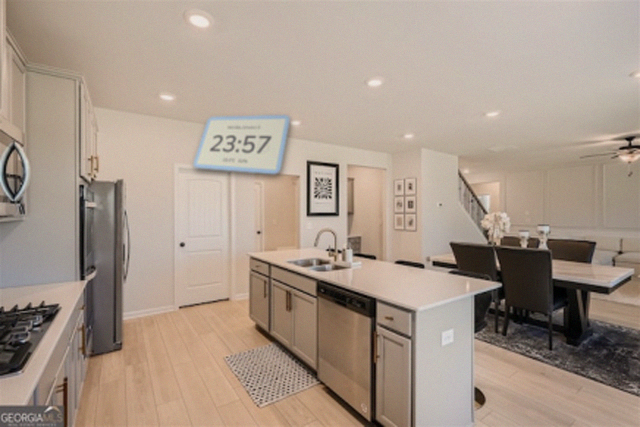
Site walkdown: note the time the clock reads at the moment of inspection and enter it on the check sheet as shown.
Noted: 23:57
